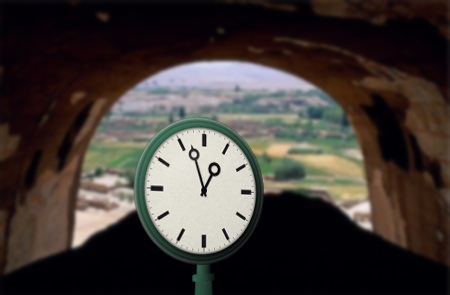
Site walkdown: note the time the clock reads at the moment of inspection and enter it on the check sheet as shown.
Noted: 12:57
